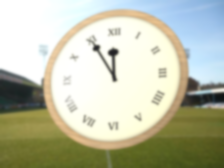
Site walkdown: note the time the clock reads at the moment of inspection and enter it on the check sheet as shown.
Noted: 11:55
